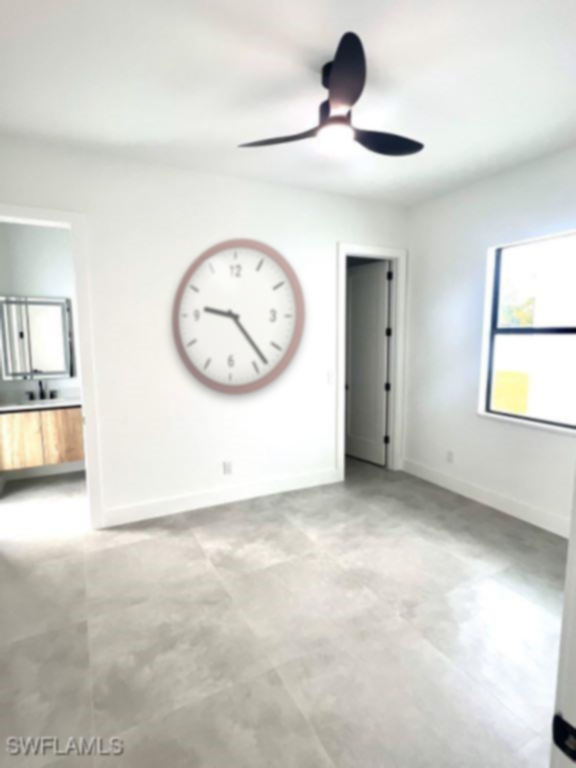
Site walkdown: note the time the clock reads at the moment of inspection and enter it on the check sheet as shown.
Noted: 9:23
